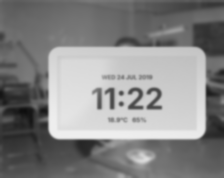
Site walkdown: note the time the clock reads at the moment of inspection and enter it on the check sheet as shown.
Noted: 11:22
